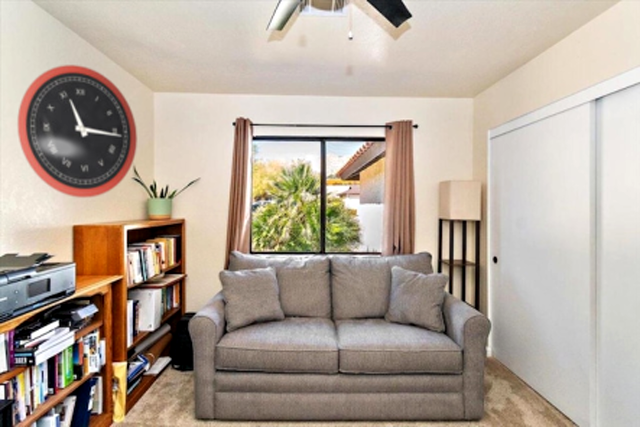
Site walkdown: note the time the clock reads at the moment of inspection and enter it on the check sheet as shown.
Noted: 11:16
